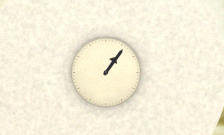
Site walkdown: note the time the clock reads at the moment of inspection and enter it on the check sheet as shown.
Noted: 1:06
